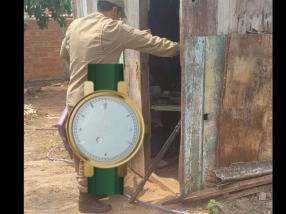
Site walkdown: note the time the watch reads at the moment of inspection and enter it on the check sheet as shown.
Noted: 6:59
